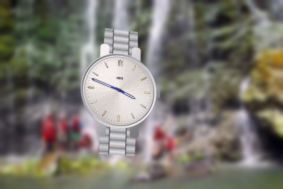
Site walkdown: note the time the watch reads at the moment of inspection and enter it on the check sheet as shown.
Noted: 3:48
